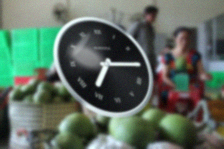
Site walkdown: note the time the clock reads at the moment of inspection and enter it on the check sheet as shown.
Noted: 7:15
